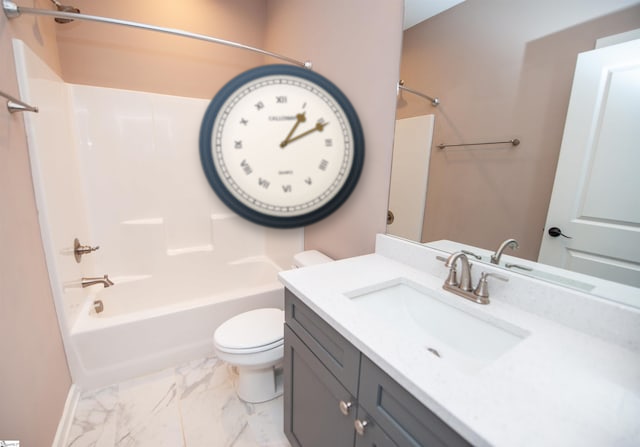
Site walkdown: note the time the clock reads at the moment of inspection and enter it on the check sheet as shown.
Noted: 1:11
